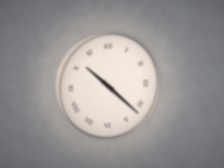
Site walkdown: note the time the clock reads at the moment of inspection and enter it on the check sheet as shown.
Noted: 10:22
